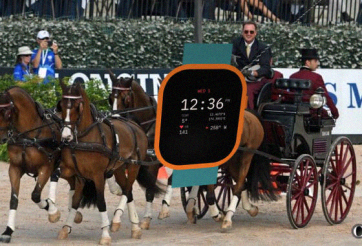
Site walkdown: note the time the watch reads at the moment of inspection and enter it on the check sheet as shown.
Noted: 12:36
